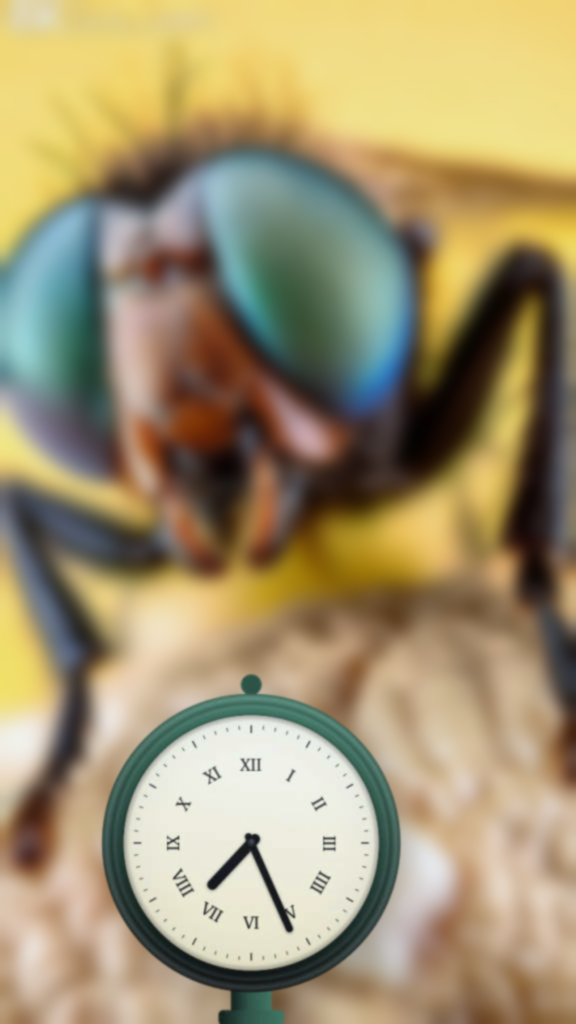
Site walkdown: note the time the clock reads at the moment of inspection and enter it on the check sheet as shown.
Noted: 7:26
